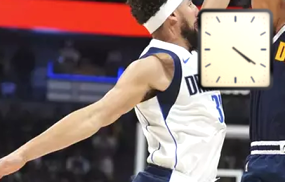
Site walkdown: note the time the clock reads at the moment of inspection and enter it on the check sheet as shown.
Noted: 4:21
